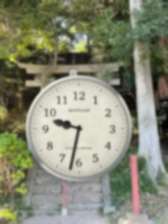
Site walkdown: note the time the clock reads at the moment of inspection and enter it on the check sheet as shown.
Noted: 9:32
